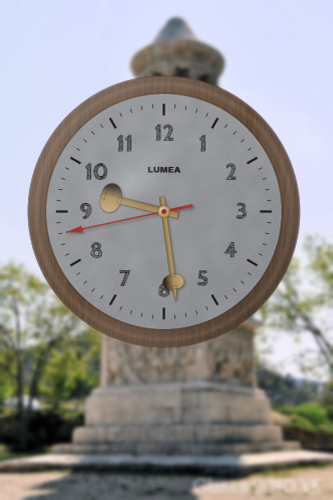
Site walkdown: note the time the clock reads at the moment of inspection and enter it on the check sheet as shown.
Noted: 9:28:43
